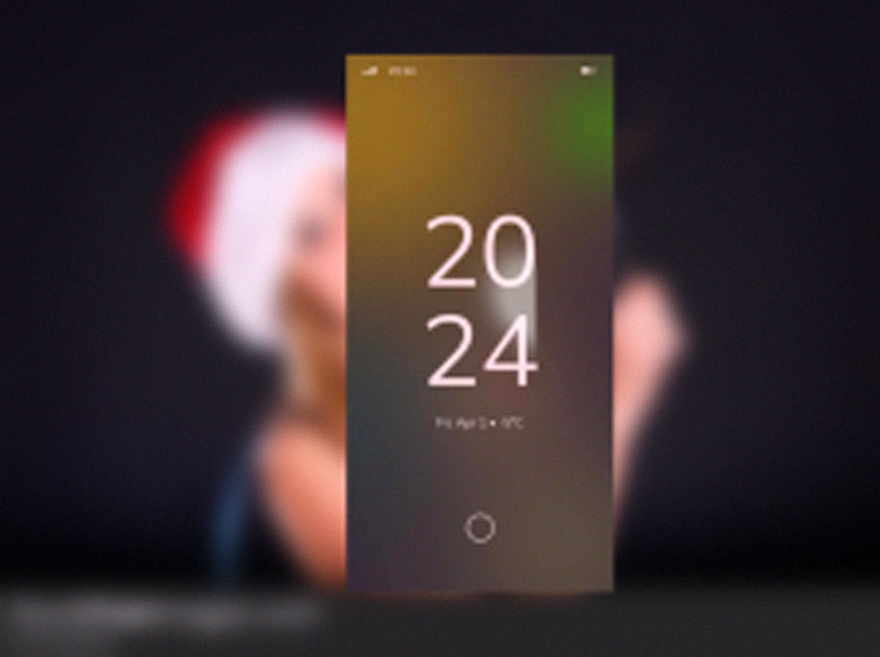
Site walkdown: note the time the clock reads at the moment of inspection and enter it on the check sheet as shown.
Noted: 20:24
